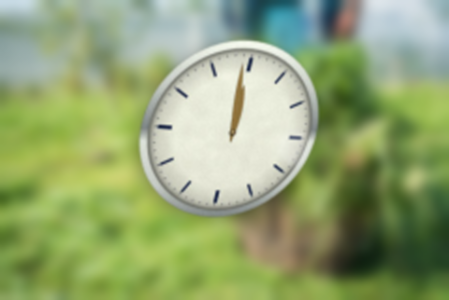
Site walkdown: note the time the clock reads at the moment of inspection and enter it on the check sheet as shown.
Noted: 11:59
